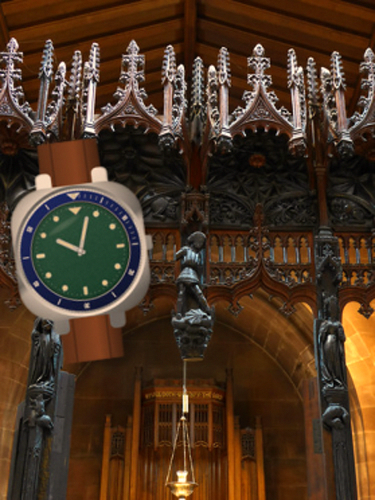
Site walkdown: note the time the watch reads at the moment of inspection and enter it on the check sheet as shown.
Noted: 10:03
